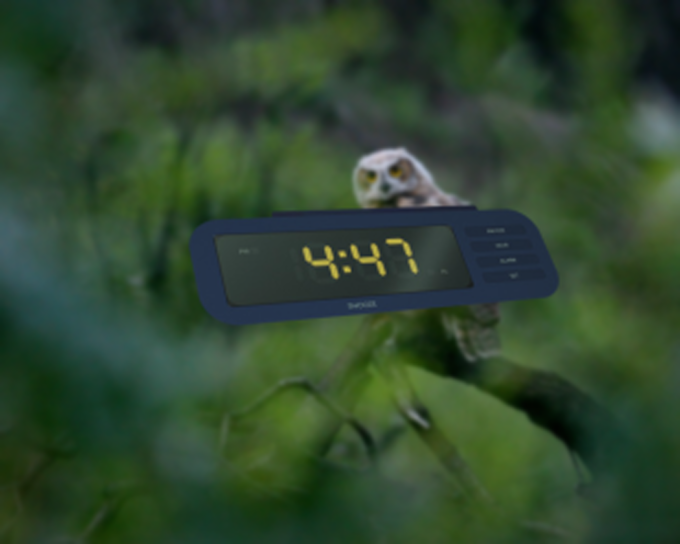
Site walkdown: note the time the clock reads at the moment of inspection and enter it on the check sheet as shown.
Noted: 4:47
